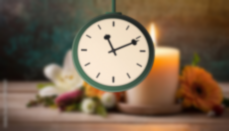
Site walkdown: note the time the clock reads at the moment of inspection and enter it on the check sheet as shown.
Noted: 11:11
